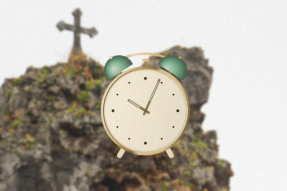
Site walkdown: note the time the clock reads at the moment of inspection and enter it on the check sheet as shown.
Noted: 10:04
